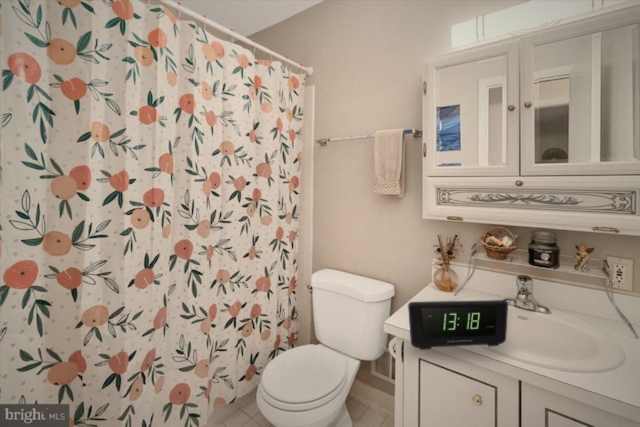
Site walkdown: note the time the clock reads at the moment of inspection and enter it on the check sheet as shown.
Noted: 13:18
